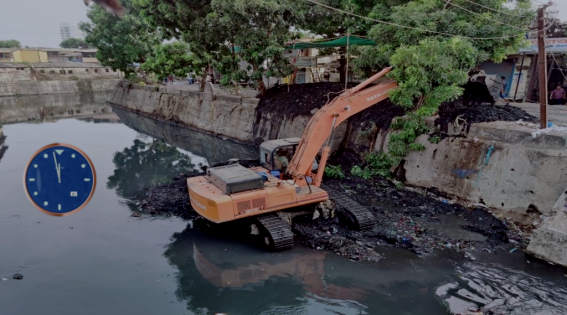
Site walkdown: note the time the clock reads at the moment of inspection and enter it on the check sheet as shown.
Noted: 11:58
